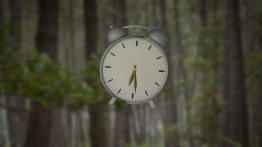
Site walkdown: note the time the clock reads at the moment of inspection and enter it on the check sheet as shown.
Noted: 6:29
